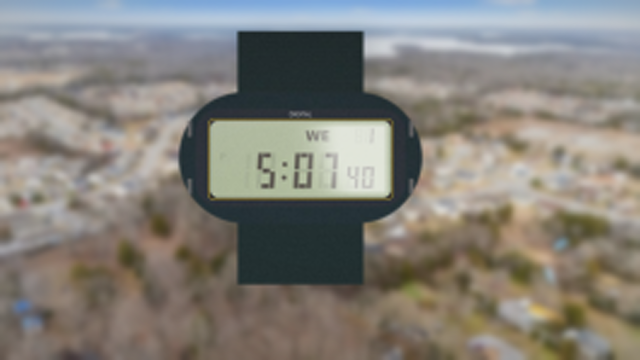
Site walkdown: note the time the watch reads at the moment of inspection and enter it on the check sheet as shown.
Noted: 5:07:40
